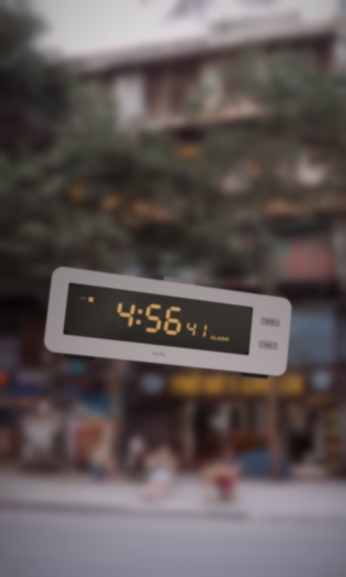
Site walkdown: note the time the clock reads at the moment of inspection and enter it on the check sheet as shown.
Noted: 4:56:41
